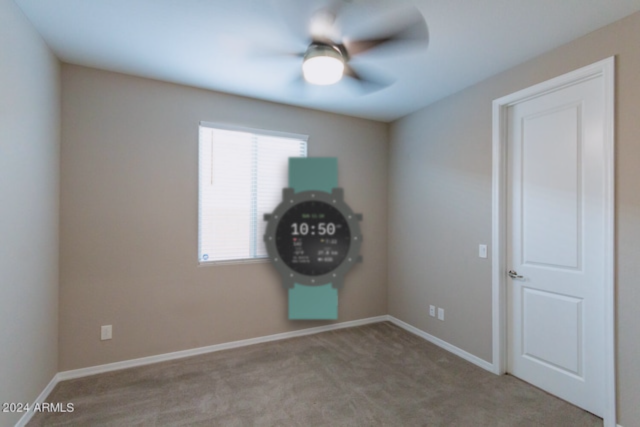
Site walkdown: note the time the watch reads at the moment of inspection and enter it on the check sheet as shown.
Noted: 10:50
